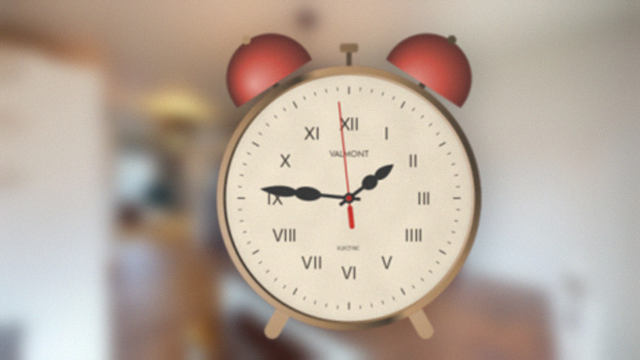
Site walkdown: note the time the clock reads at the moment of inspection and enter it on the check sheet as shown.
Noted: 1:45:59
